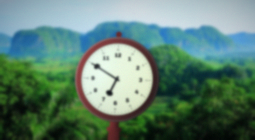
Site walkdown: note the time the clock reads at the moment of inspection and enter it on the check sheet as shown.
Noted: 6:50
